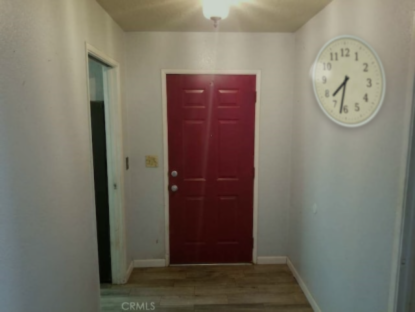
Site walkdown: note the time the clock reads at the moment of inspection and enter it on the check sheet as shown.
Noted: 7:32
